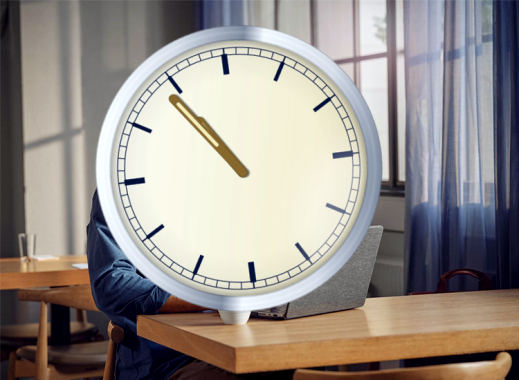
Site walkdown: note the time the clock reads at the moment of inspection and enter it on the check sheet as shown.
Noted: 10:54
